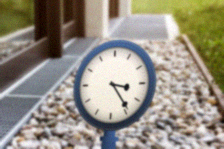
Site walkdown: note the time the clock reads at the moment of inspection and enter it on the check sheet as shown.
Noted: 3:24
